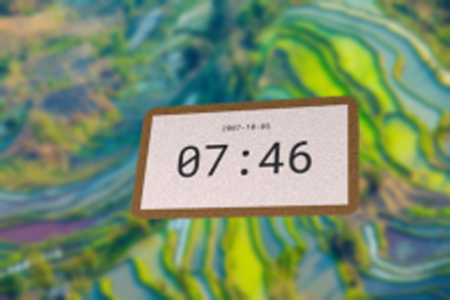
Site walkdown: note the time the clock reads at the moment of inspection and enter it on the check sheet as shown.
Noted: 7:46
